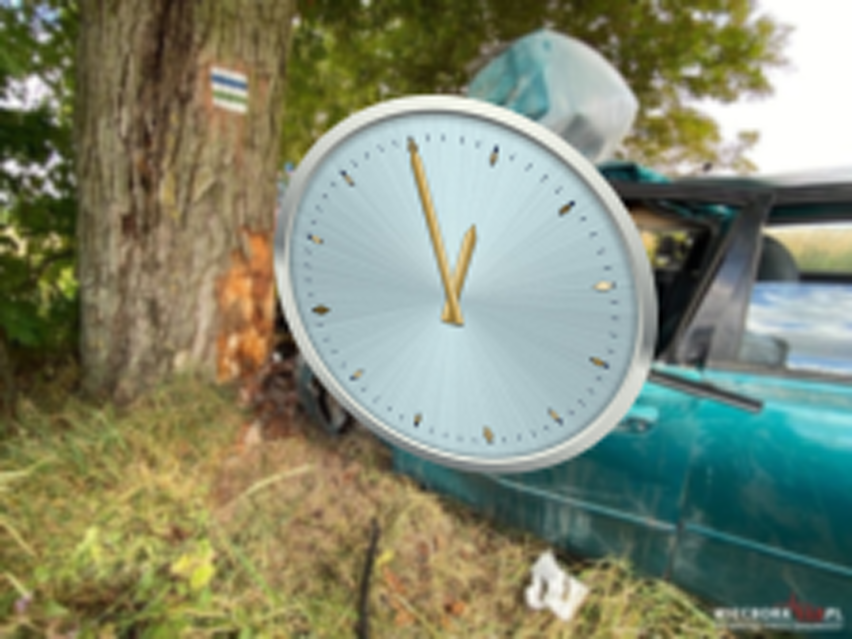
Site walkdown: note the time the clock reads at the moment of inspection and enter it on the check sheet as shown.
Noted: 1:00
